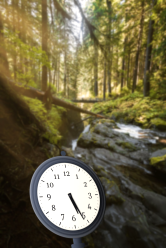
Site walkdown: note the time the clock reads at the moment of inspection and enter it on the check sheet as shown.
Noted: 5:26
